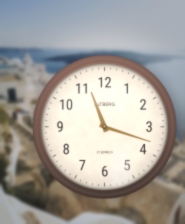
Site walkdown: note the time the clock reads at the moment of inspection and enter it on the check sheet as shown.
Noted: 11:18
